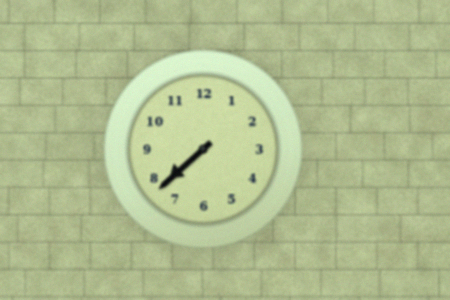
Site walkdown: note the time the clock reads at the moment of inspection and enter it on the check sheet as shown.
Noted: 7:38
